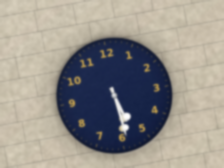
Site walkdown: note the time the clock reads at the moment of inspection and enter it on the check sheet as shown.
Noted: 5:29
